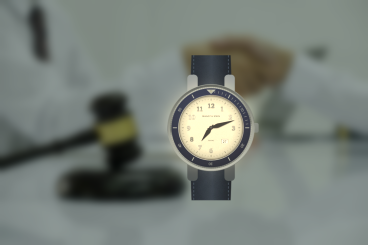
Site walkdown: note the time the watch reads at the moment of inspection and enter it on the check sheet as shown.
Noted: 7:12
